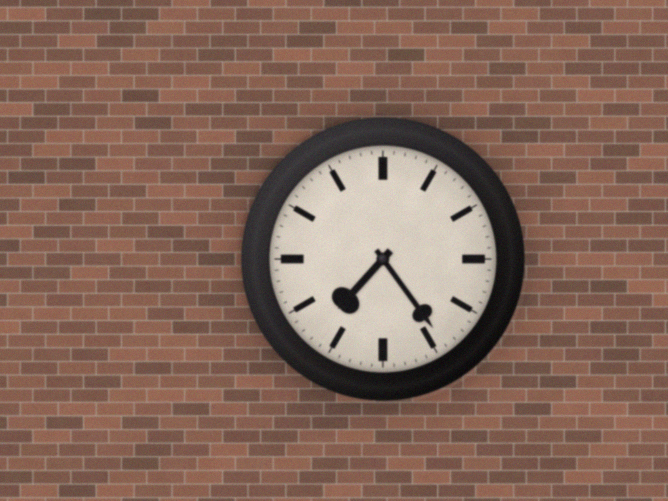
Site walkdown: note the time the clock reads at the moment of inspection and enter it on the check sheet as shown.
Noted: 7:24
